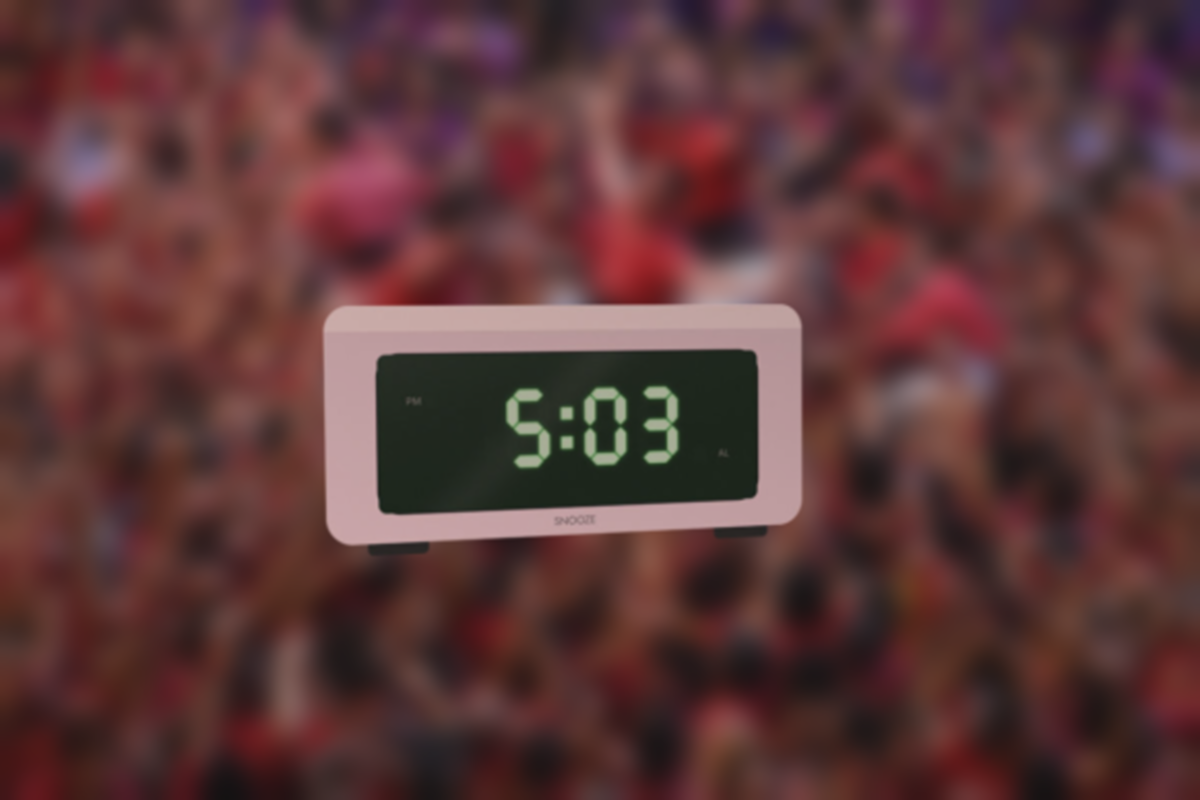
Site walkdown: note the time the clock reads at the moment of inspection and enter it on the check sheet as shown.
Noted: 5:03
